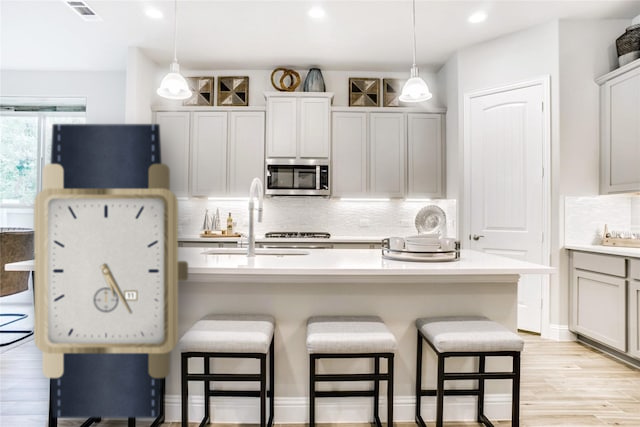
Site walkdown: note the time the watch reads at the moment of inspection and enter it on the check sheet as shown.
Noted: 5:25
